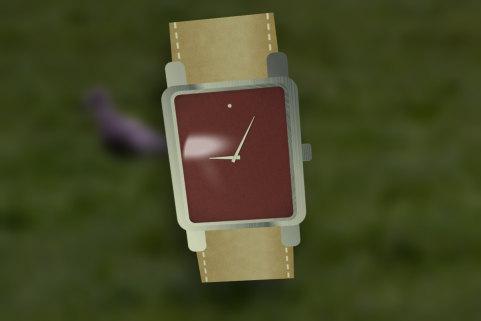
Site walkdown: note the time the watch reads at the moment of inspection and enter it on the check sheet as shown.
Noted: 9:05
